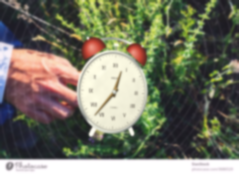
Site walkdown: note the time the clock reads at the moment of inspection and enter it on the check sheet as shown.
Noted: 12:37
